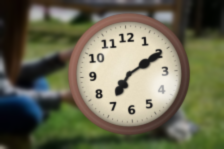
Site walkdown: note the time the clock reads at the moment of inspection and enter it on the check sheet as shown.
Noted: 7:10
